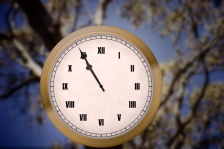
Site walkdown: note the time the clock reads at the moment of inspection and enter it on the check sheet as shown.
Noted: 10:55
